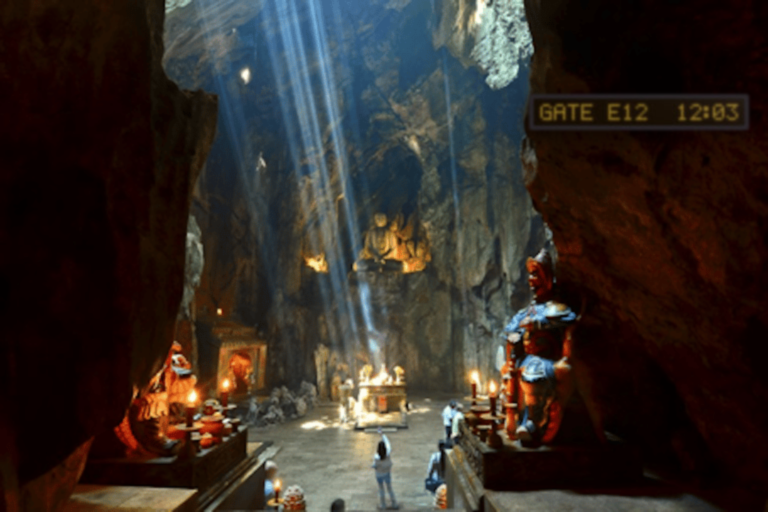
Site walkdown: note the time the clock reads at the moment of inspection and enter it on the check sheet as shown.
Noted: 12:03
